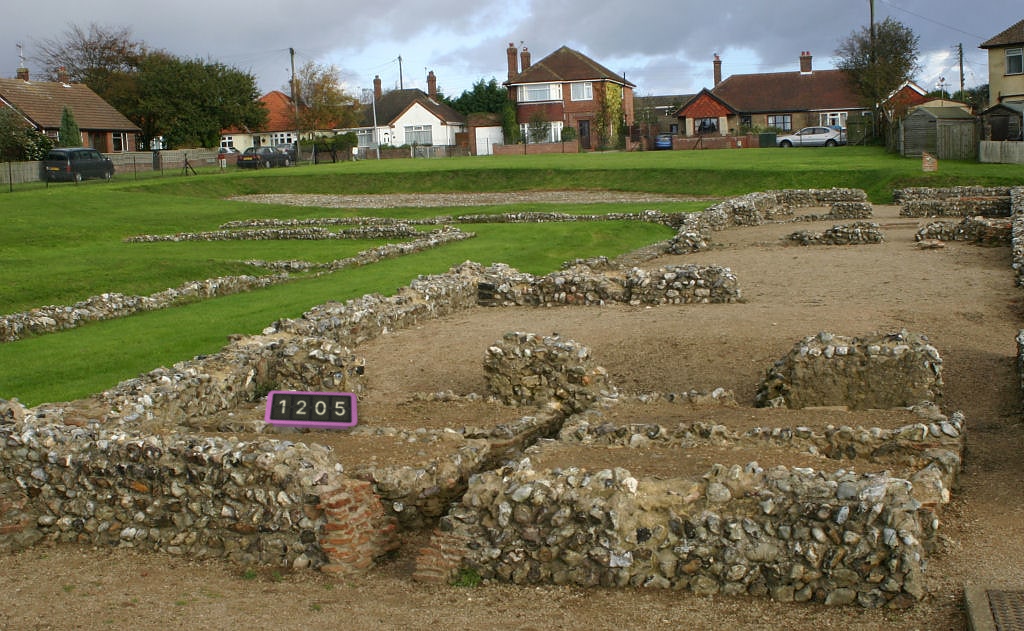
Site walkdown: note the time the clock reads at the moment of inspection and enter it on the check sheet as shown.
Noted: 12:05
